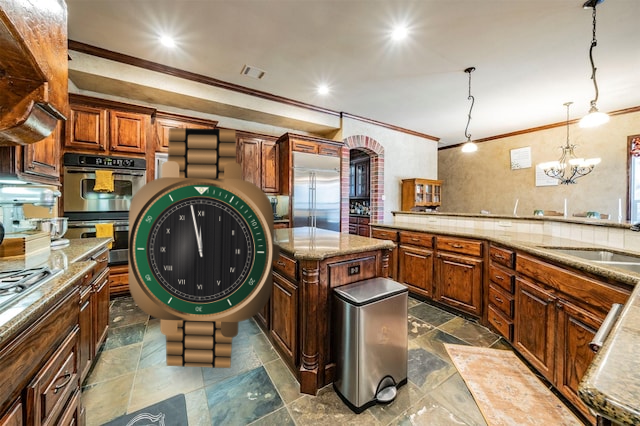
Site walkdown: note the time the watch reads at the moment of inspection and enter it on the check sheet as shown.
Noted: 11:58
